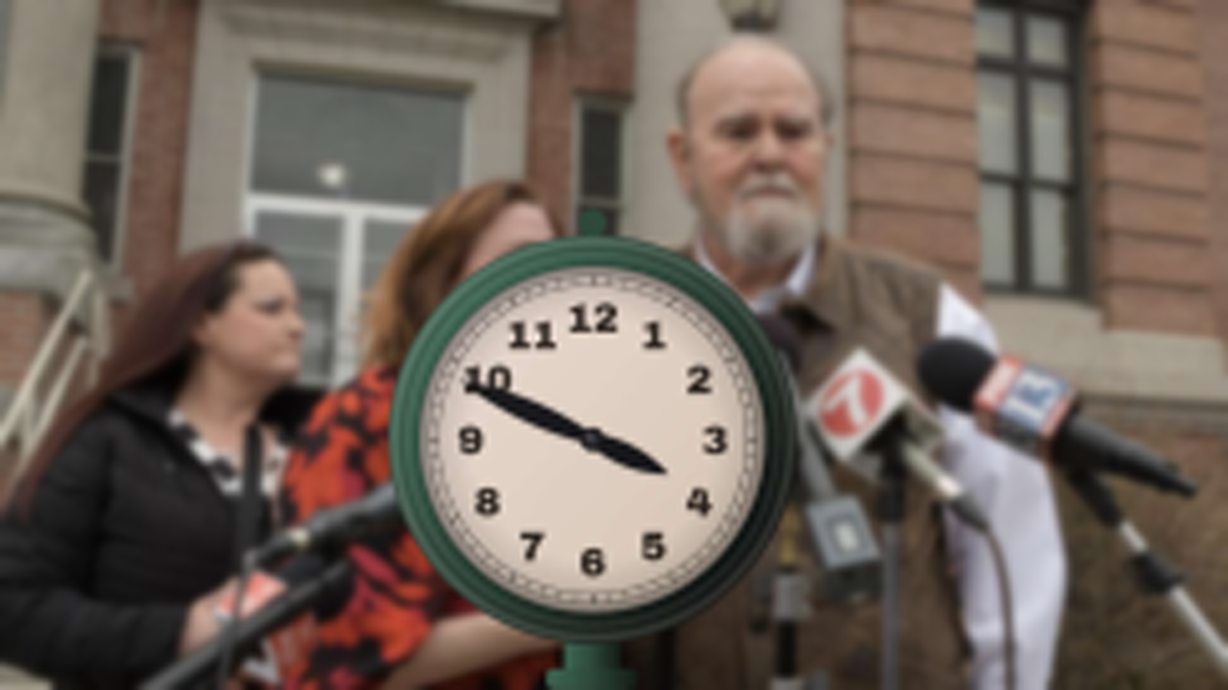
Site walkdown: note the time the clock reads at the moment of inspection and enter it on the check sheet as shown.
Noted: 3:49
